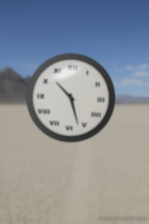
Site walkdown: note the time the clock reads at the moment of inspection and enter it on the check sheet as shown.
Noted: 10:27
